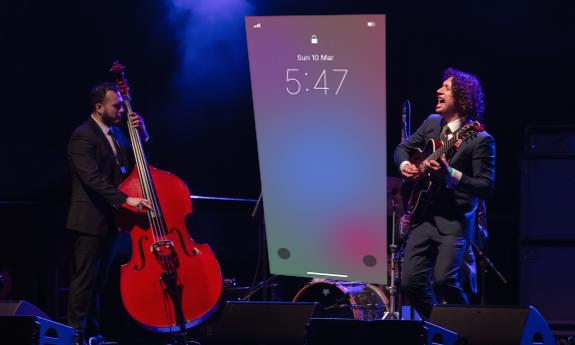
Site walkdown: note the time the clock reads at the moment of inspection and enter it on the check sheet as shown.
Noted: 5:47
